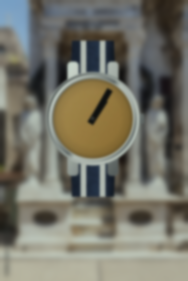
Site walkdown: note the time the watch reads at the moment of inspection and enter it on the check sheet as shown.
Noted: 1:05
